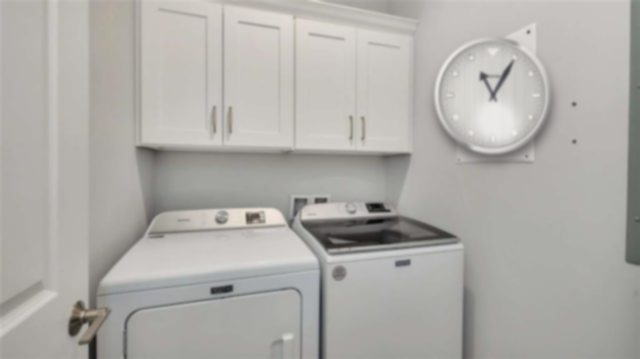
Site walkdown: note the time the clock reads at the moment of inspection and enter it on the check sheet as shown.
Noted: 11:05
